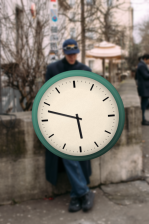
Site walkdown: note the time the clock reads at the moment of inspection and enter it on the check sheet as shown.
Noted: 5:48
